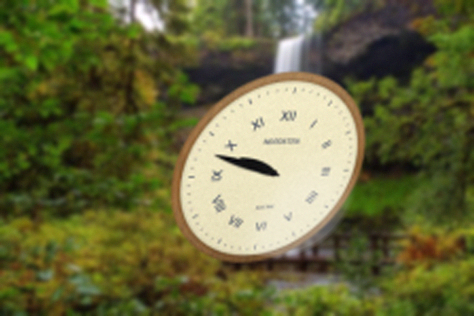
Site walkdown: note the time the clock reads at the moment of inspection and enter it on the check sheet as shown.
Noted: 9:48
